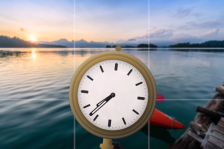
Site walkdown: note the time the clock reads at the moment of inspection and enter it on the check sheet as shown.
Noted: 7:37
